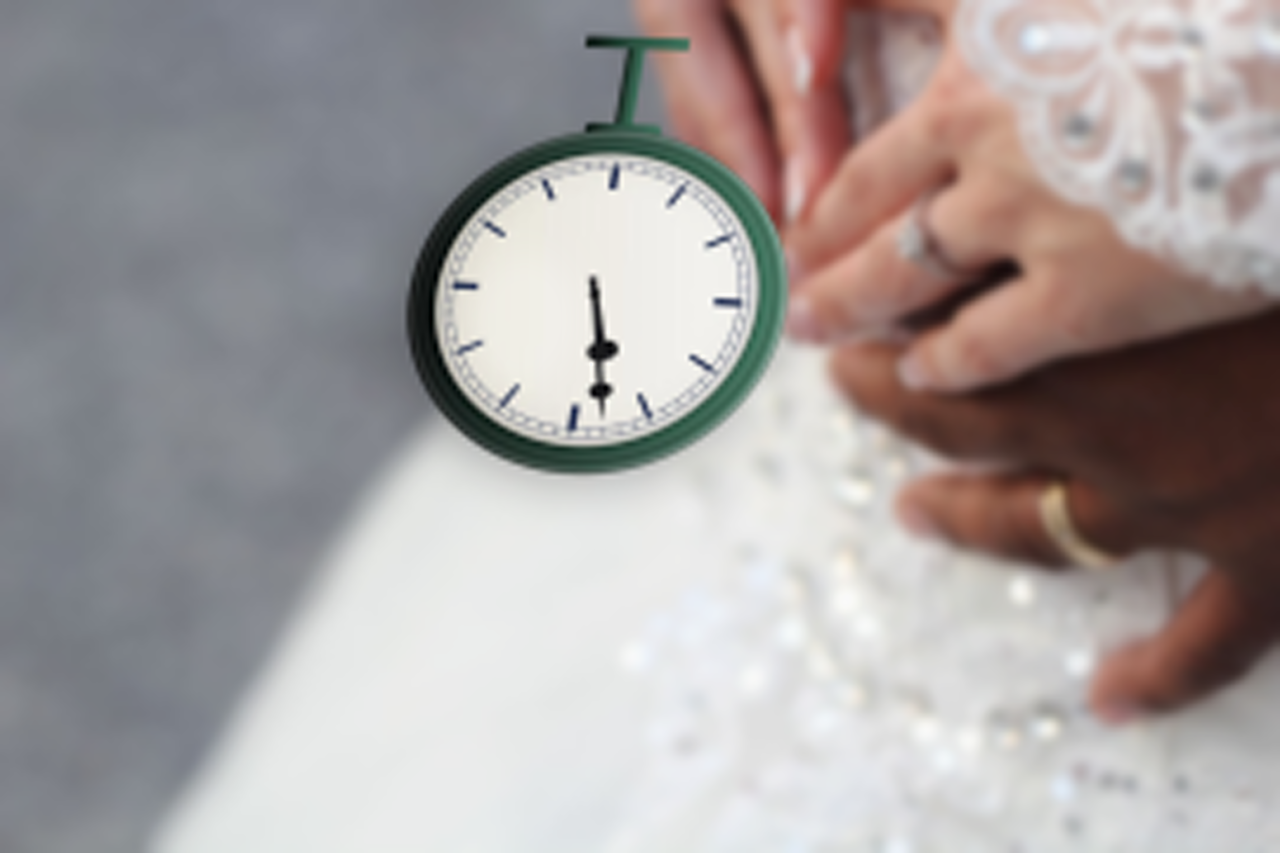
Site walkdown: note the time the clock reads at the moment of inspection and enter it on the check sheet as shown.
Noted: 5:28
